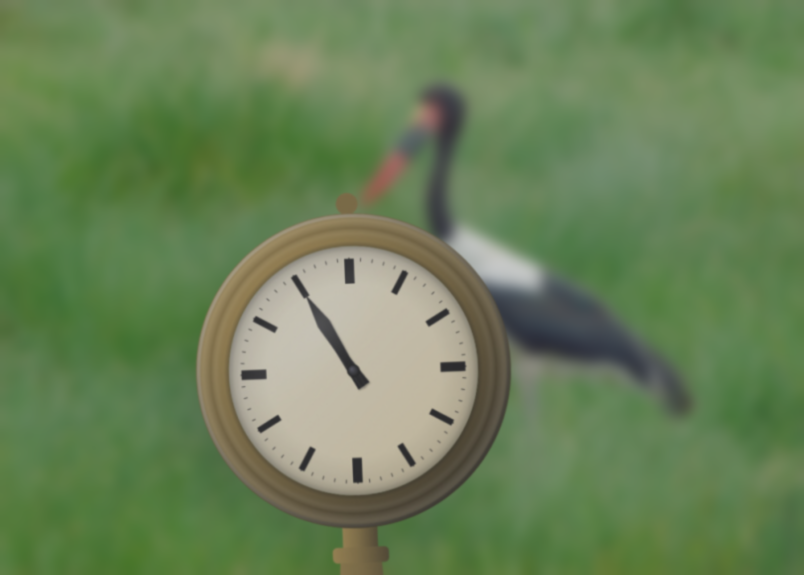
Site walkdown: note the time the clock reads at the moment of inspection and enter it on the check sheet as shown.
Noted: 10:55
